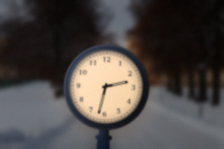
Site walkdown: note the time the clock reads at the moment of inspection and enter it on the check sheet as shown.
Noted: 2:32
